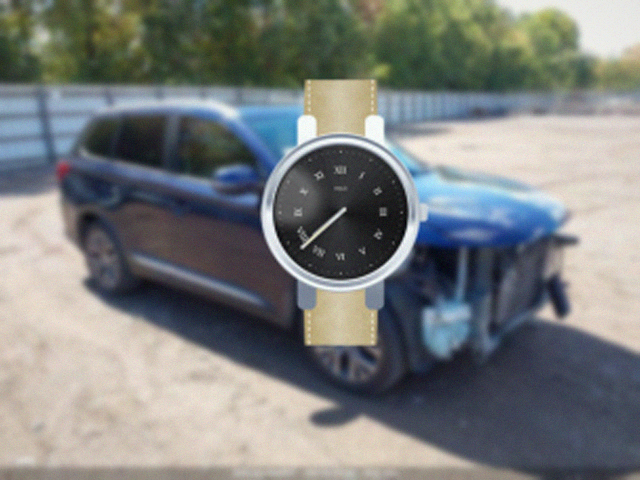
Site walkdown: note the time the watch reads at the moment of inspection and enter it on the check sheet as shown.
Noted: 7:38
